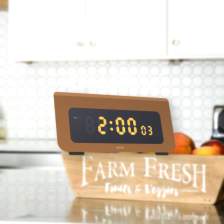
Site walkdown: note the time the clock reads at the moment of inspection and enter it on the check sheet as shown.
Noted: 2:00:03
